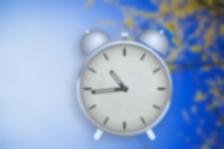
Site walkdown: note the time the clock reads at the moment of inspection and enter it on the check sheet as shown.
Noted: 10:44
